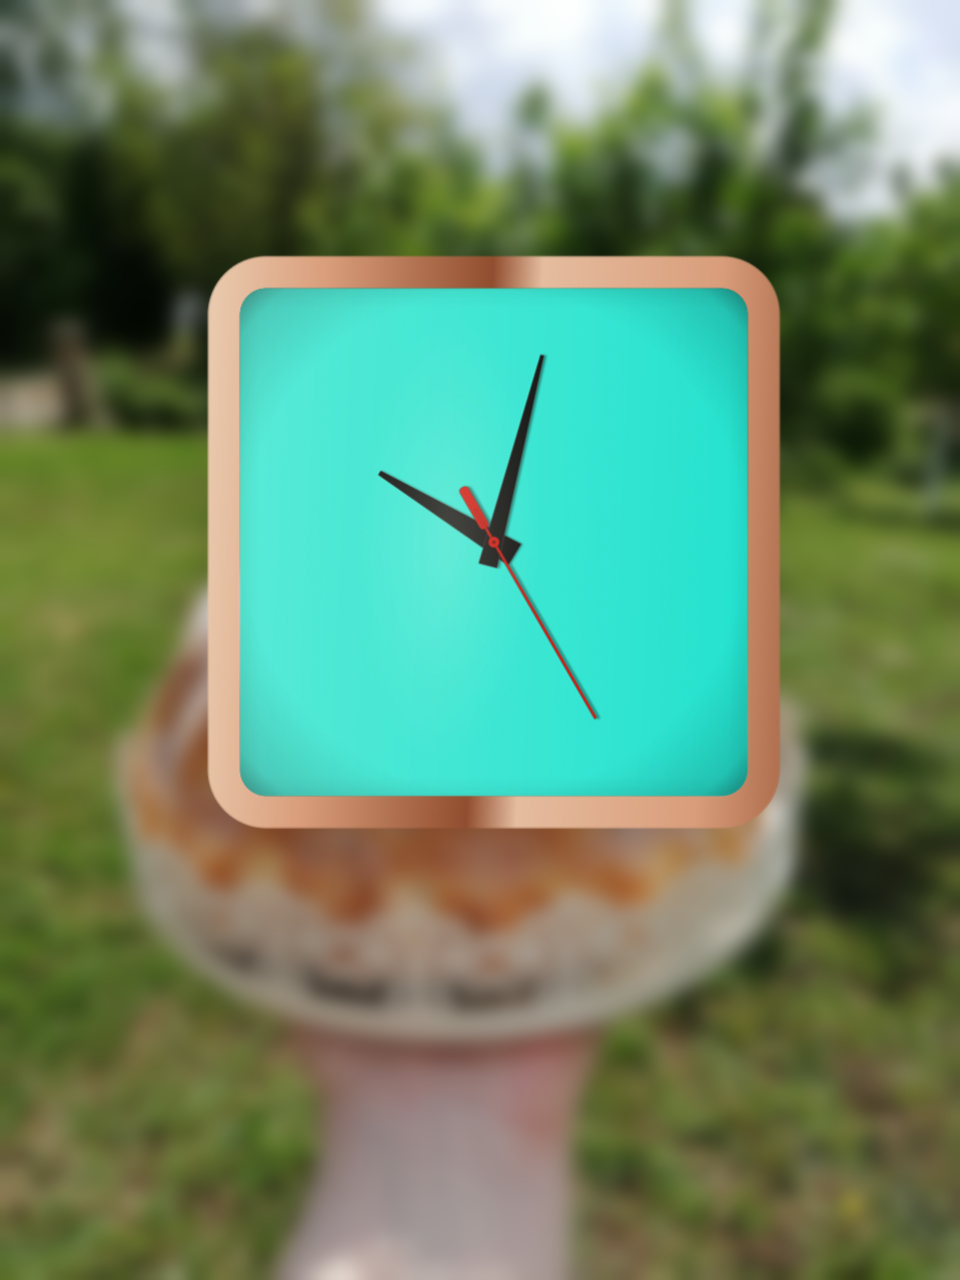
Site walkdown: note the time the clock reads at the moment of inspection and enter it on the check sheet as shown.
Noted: 10:02:25
